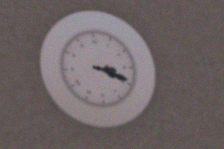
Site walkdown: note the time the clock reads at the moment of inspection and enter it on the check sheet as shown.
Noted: 3:19
